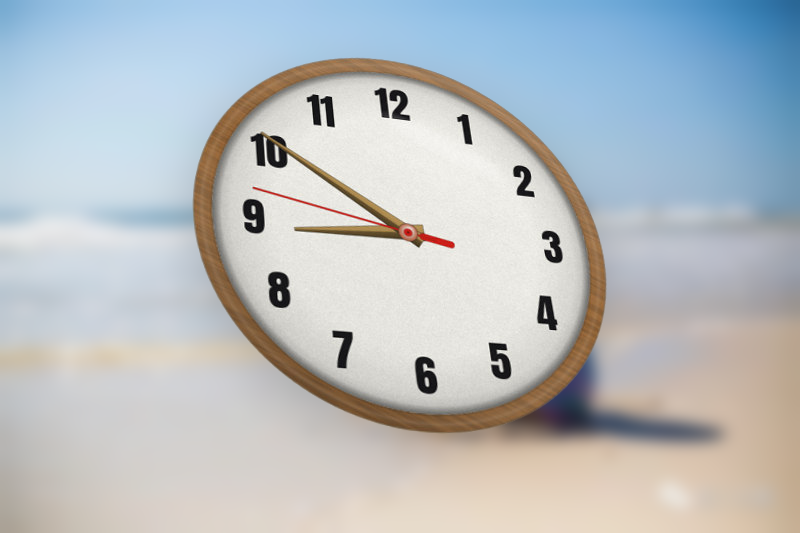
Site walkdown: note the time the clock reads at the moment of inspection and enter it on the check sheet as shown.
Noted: 8:50:47
